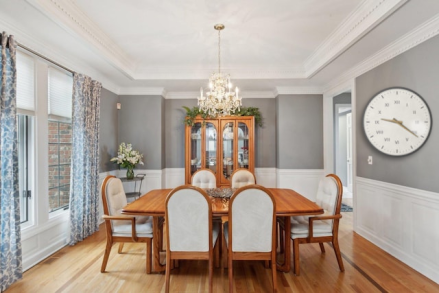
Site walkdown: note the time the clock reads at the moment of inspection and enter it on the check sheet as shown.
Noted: 9:21
